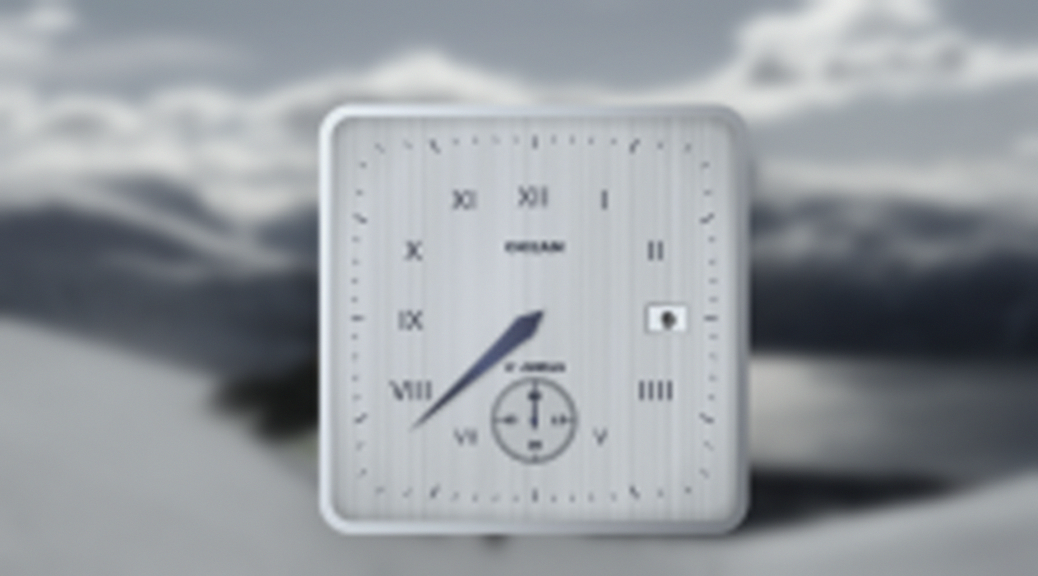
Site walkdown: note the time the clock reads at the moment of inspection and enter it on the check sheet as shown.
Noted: 7:38
